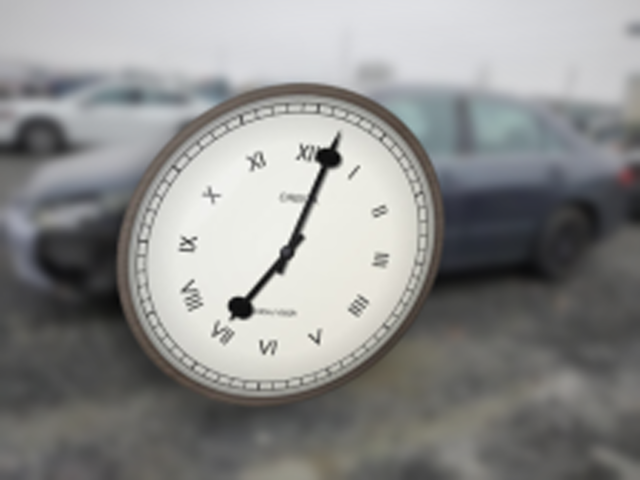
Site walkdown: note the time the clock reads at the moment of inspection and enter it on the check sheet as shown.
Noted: 7:02
